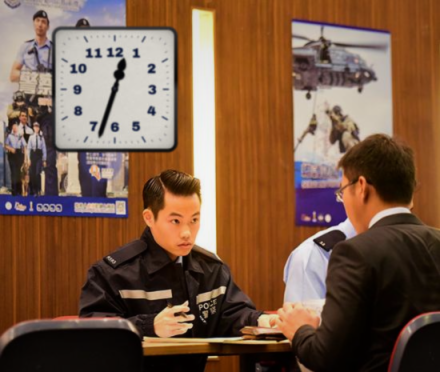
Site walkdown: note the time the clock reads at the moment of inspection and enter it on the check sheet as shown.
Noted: 12:33
